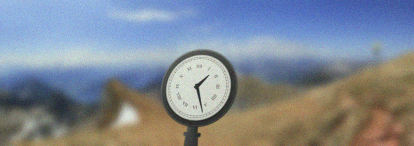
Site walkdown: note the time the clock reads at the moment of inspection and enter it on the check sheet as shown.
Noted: 1:27
